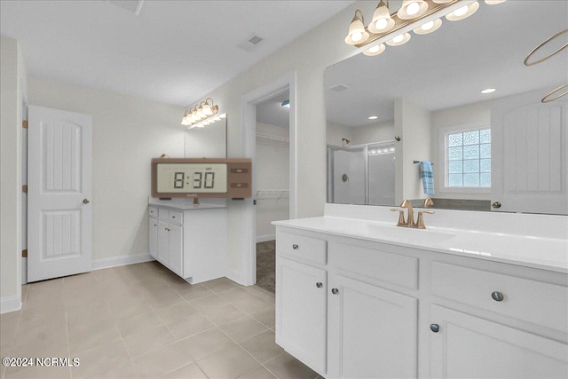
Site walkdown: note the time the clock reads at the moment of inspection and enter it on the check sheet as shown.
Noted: 8:30
